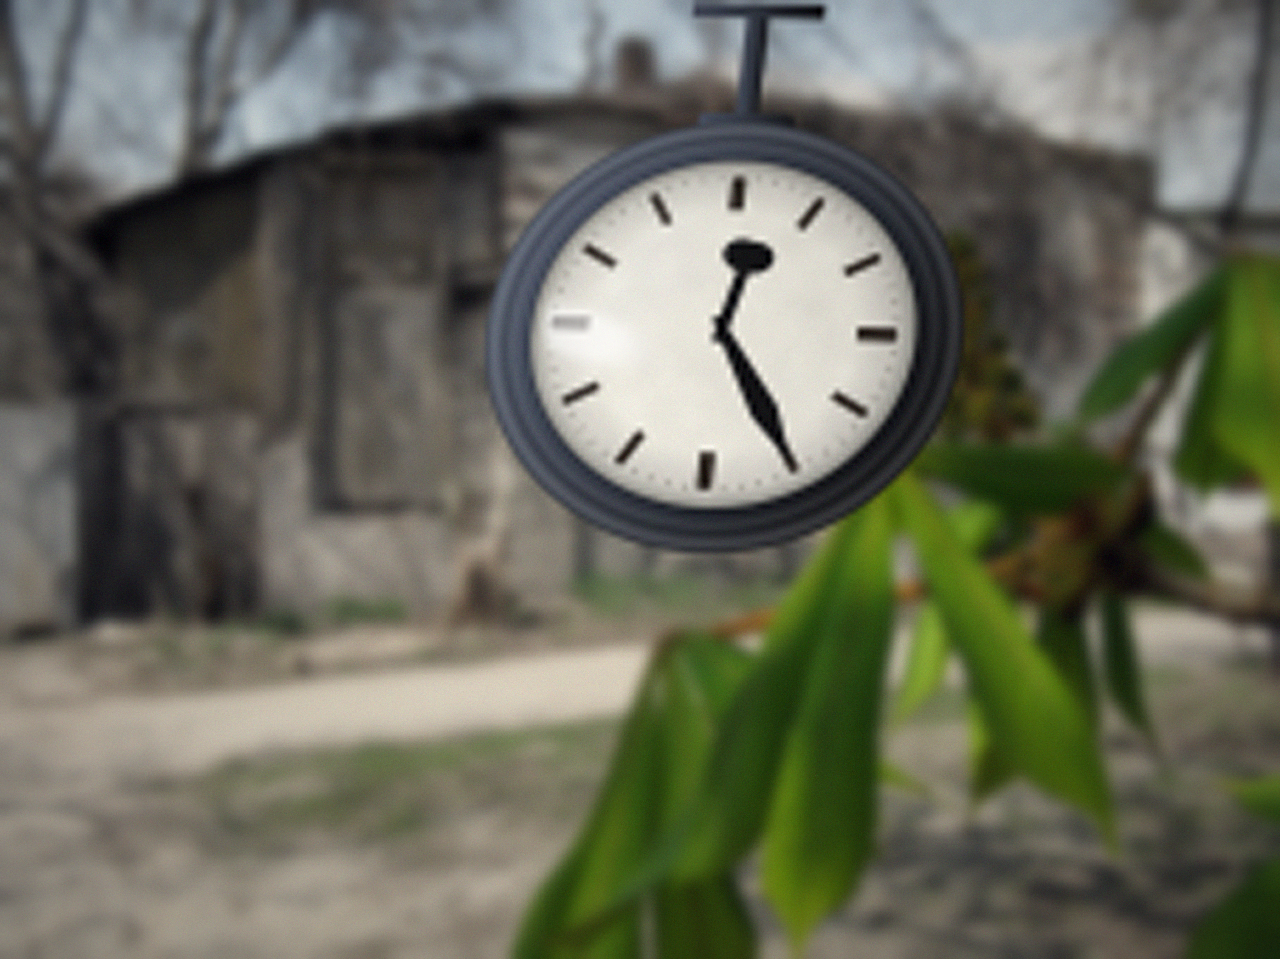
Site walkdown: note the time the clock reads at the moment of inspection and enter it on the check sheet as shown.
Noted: 12:25
